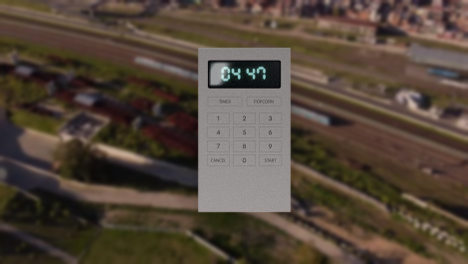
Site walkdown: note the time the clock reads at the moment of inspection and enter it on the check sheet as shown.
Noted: 4:47
